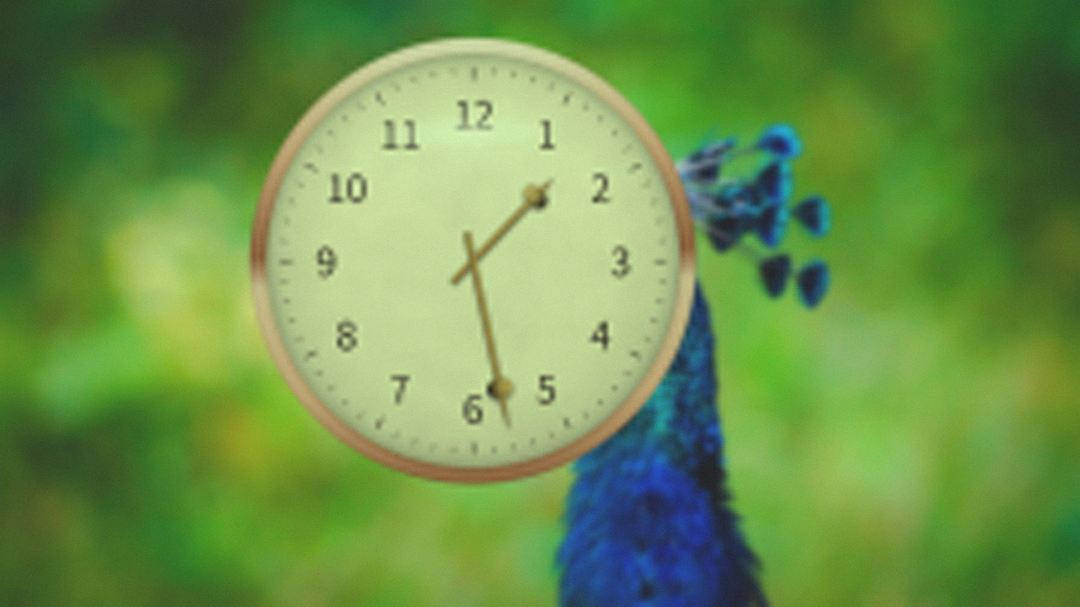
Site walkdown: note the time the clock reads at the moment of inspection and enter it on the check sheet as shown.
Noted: 1:28
